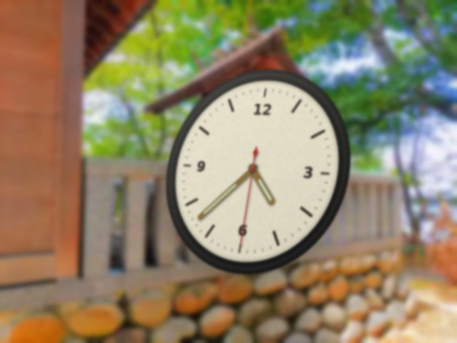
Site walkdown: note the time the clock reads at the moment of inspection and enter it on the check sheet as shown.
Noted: 4:37:30
